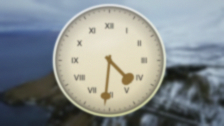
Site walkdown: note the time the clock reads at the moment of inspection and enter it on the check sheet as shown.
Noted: 4:31
